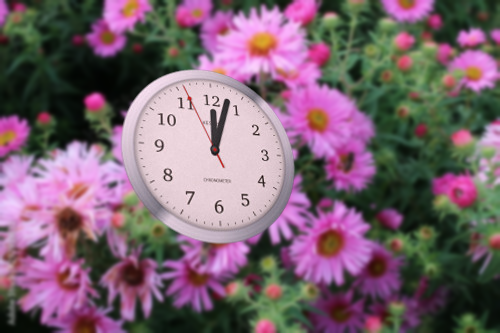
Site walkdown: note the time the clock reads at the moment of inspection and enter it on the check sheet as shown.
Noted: 12:02:56
